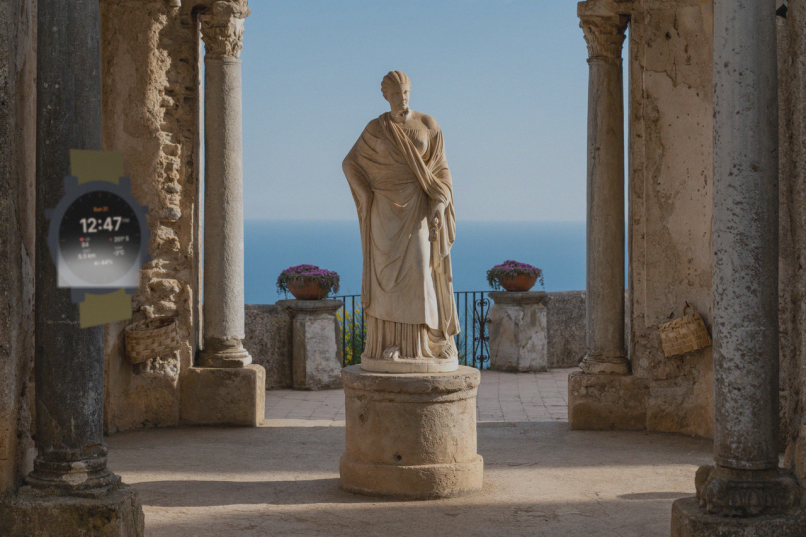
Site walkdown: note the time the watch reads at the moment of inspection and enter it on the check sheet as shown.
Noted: 12:47
